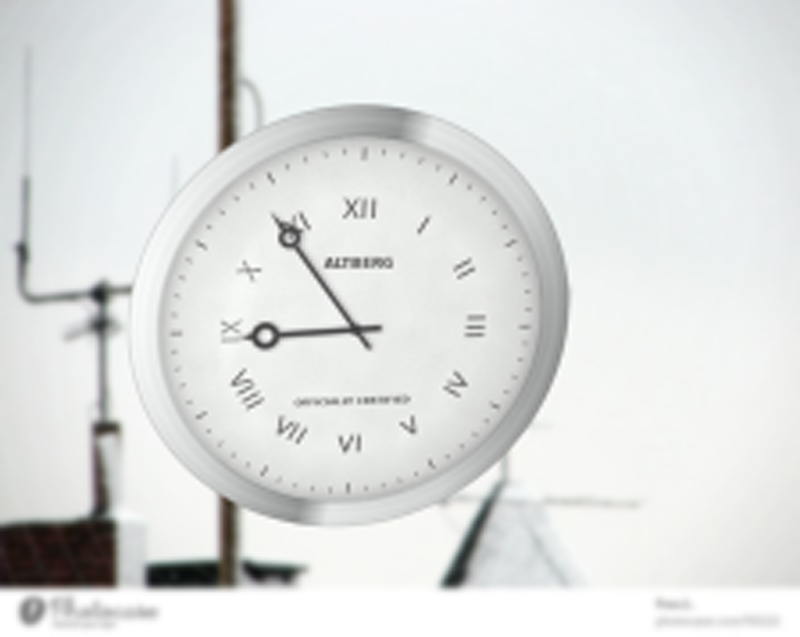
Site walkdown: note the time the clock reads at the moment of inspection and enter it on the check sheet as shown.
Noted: 8:54
